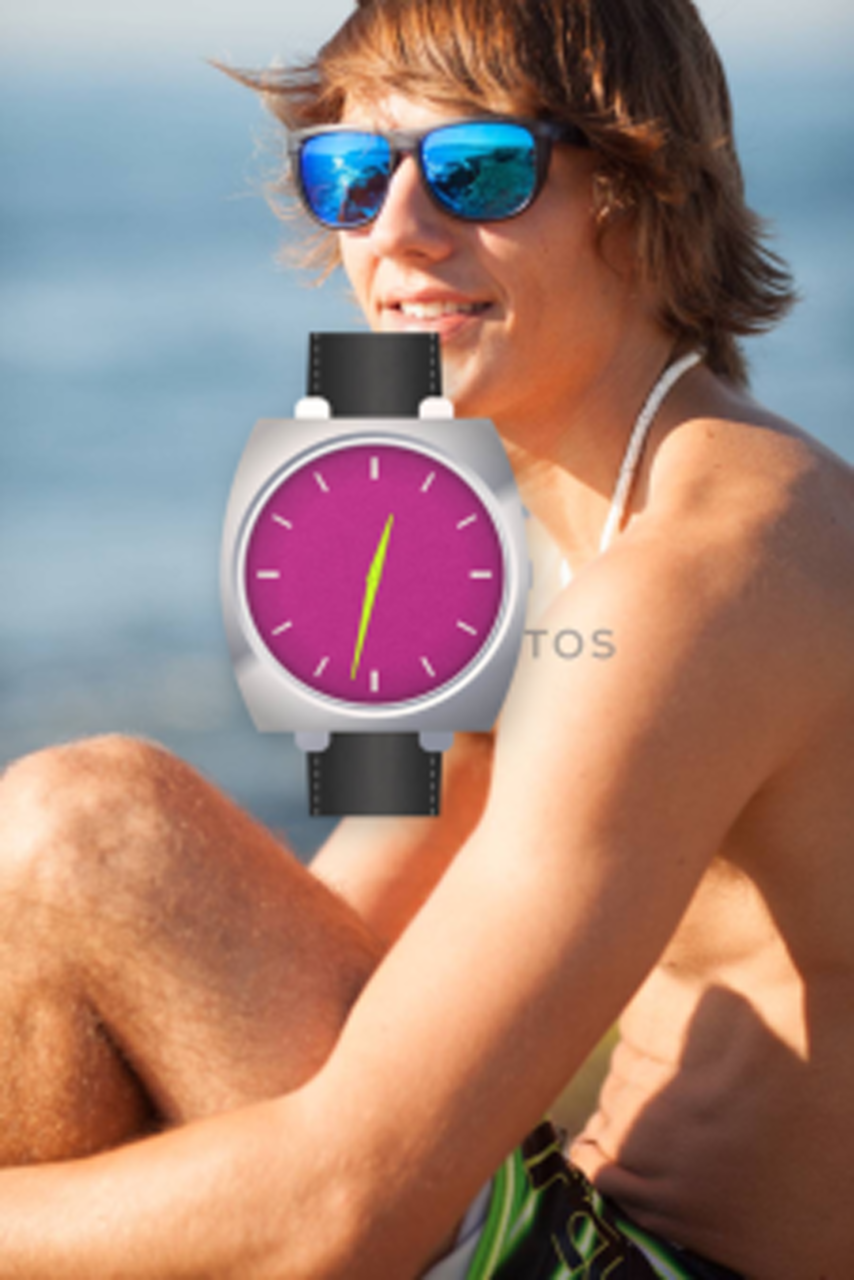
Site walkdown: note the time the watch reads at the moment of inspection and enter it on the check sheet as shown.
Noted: 12:32
